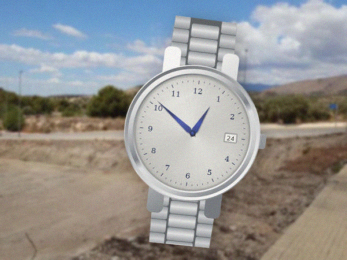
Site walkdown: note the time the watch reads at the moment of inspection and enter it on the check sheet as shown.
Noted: 12:51
